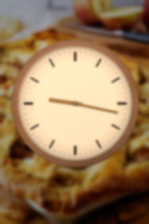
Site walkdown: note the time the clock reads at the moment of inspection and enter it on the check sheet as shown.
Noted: 9:17
